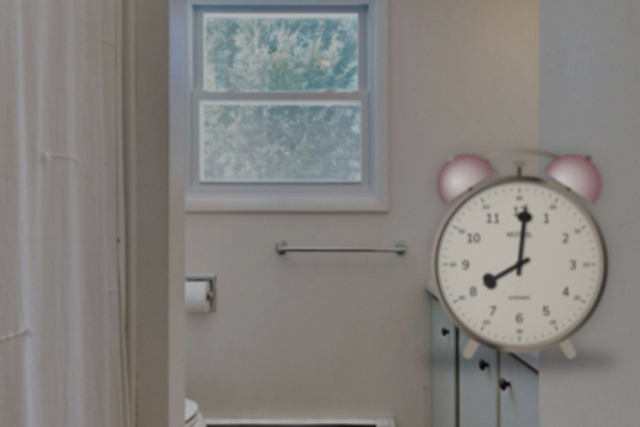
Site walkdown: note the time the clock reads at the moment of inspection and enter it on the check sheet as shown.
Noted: 8:01
